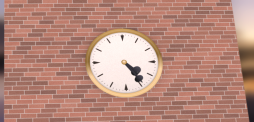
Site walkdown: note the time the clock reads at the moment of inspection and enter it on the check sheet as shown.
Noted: 4:24
